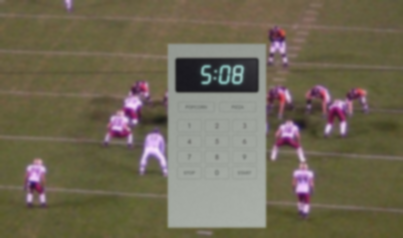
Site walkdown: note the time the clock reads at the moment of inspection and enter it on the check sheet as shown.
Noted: 5:08
